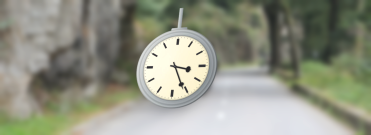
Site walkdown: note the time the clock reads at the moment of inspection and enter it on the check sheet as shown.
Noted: 3:26
